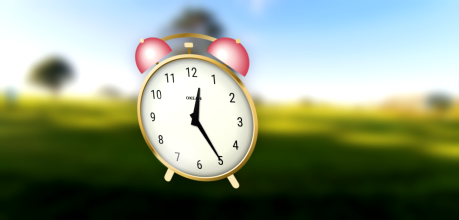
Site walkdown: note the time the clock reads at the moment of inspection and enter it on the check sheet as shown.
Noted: 12:25
